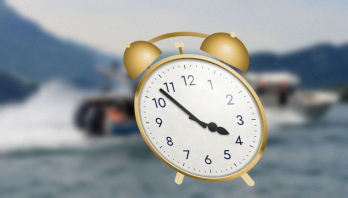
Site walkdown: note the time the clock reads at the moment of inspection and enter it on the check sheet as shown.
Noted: 3:53
